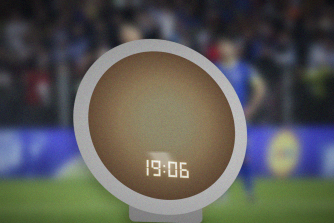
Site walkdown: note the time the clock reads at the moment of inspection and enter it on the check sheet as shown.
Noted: 19:06
